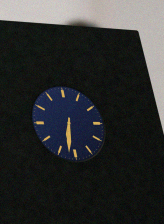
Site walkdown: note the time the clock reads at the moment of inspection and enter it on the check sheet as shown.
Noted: 6:32
